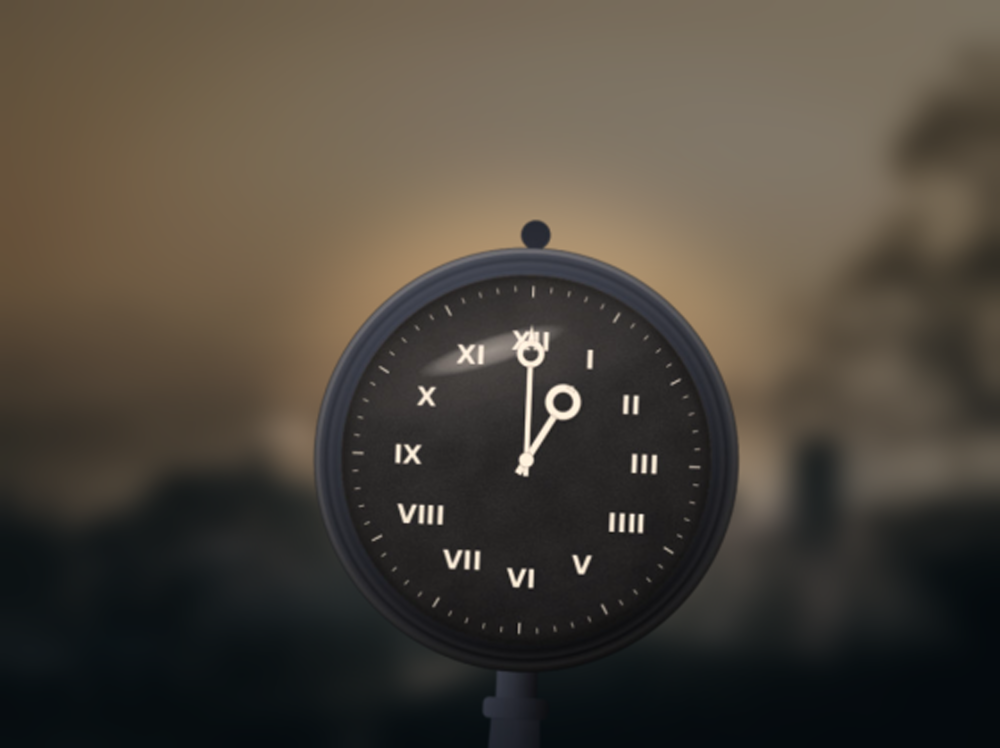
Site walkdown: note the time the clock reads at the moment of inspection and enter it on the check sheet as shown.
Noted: 1:00
